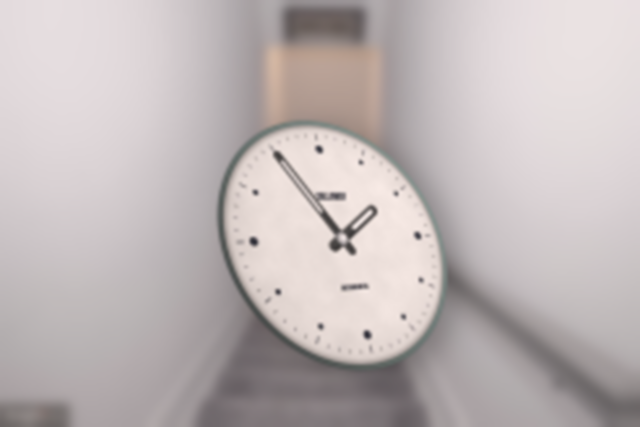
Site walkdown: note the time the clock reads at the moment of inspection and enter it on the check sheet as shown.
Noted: 1:55
